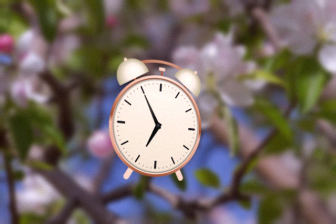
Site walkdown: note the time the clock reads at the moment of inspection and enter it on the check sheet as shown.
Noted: 6:55
